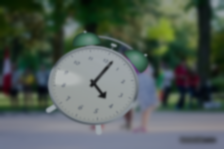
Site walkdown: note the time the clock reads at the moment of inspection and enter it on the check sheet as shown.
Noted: 4:02
